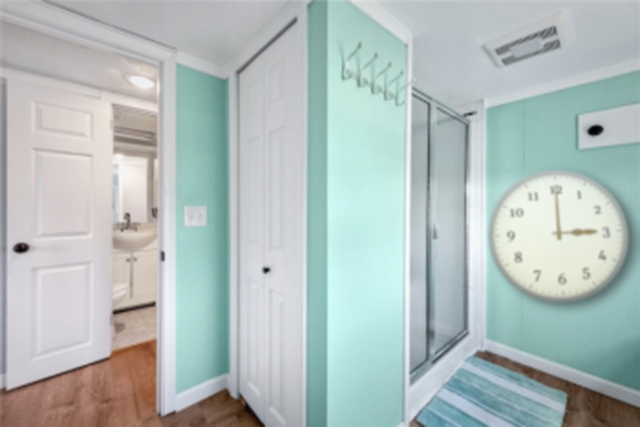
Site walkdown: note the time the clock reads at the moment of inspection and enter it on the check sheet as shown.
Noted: 3:00
